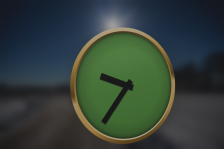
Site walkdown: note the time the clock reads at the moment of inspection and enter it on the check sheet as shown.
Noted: 9:36
